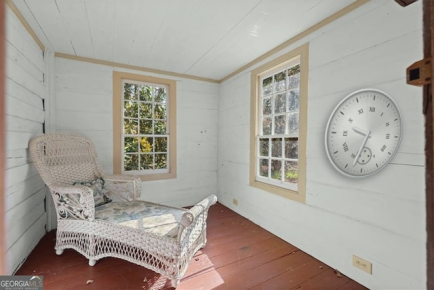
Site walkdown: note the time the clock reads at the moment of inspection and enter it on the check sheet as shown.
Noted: 9:33
